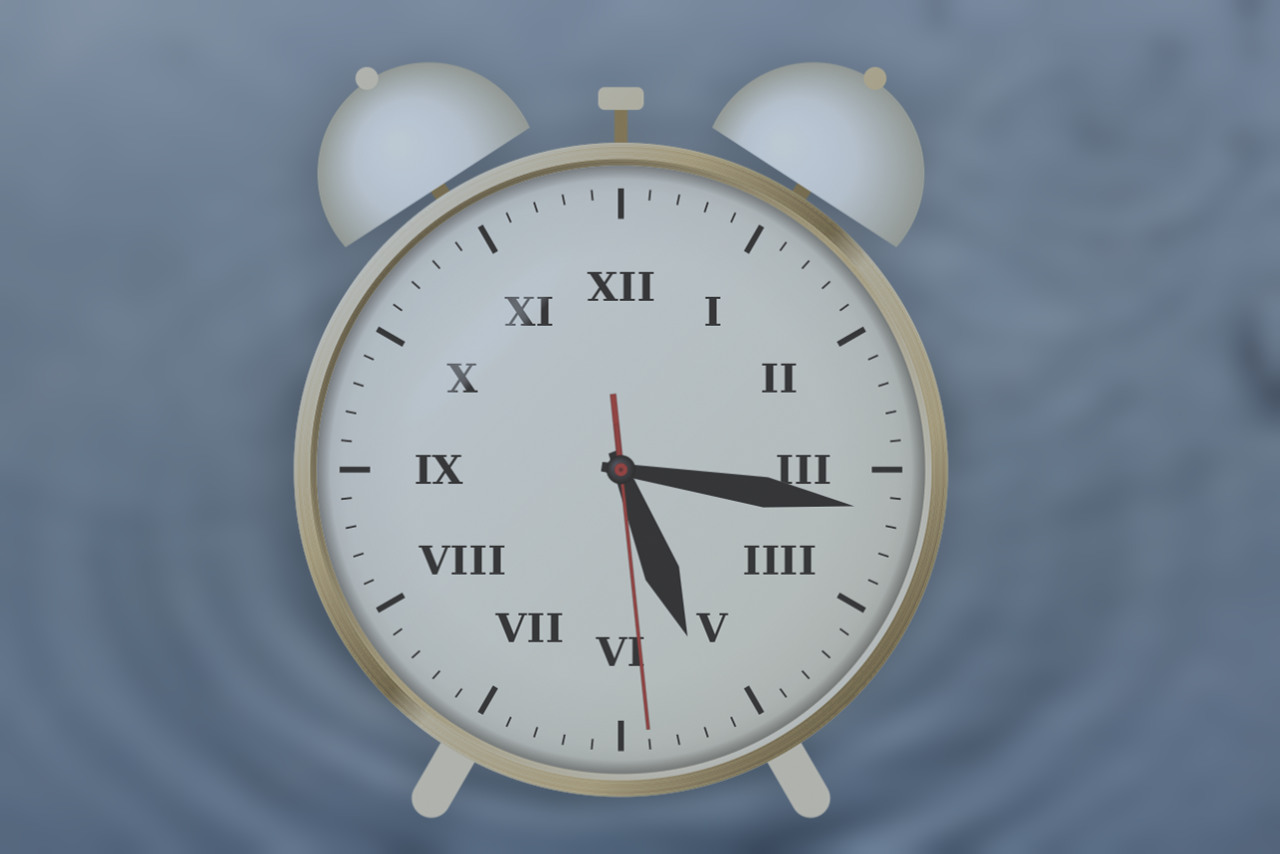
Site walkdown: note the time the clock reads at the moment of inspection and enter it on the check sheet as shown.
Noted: 5:16:29
